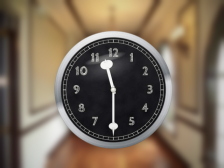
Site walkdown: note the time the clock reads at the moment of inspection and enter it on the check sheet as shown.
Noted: 11:30
